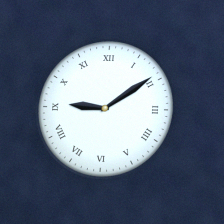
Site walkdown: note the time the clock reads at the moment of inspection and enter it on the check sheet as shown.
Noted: 9:09
